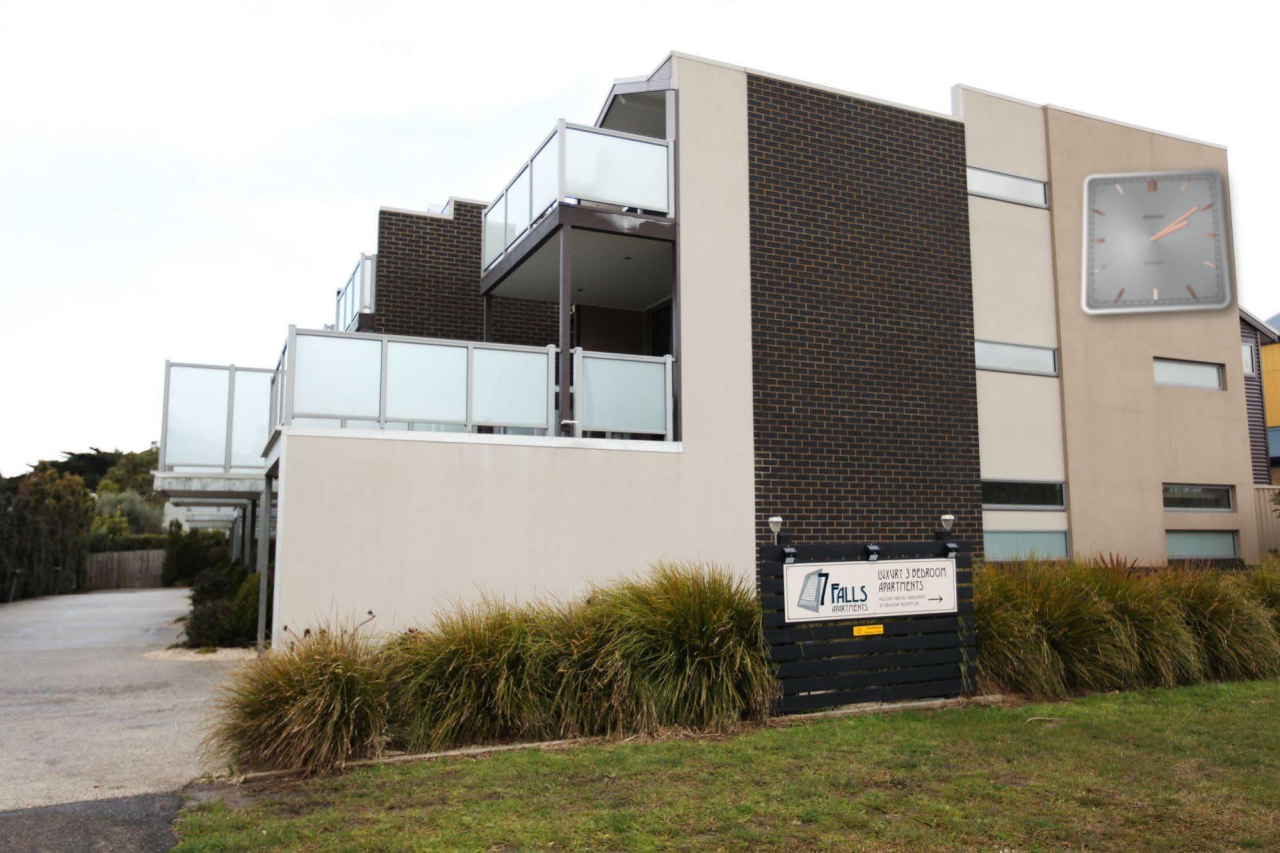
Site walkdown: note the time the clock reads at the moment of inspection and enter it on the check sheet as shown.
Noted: 2:09
